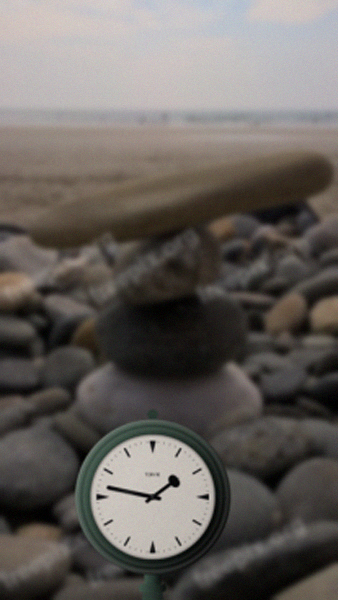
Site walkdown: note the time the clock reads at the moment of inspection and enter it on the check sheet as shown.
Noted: 1:47
